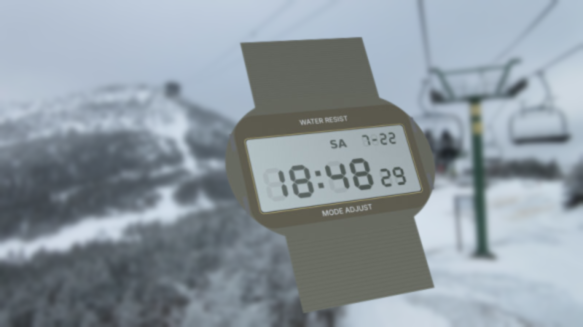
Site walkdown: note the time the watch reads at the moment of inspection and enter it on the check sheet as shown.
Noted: 18:48:29
